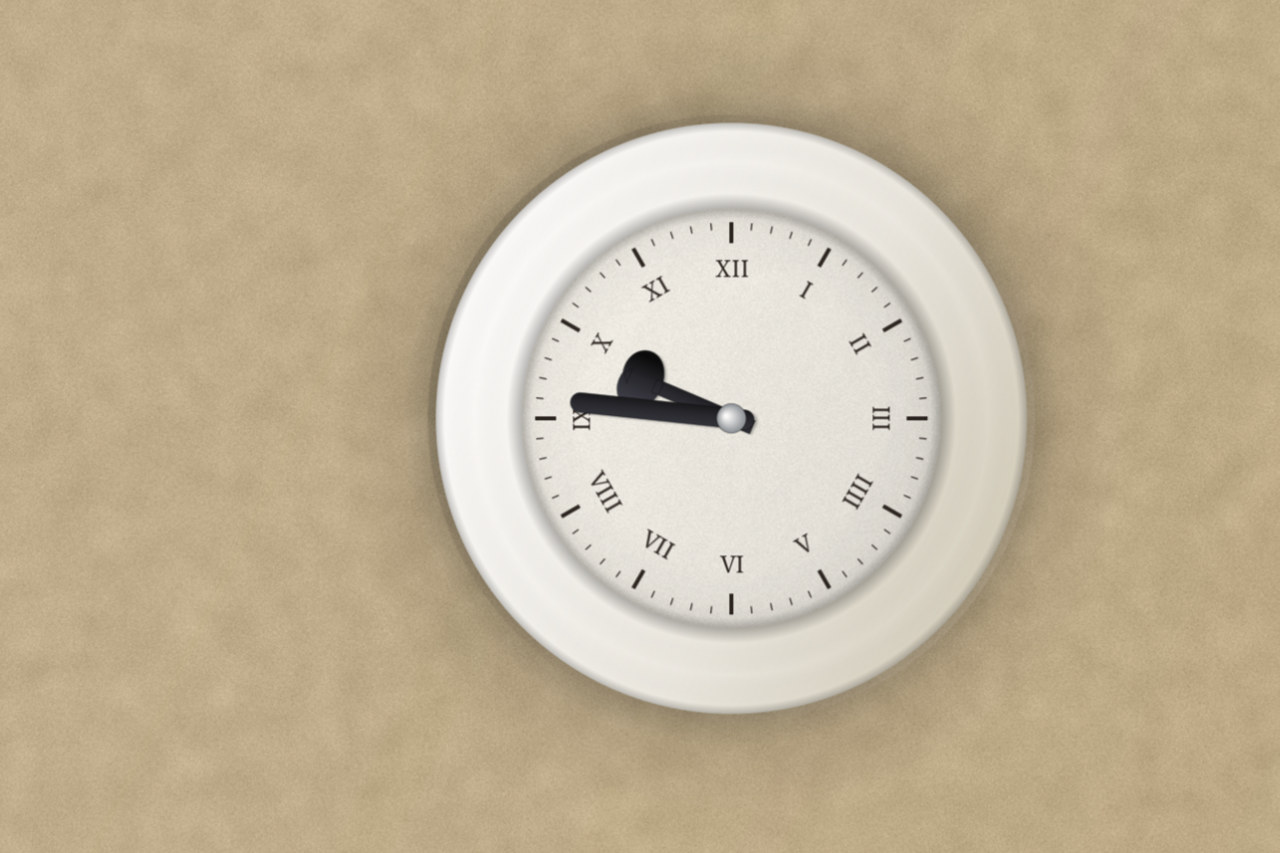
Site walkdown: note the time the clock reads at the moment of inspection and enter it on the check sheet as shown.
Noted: 9:46
